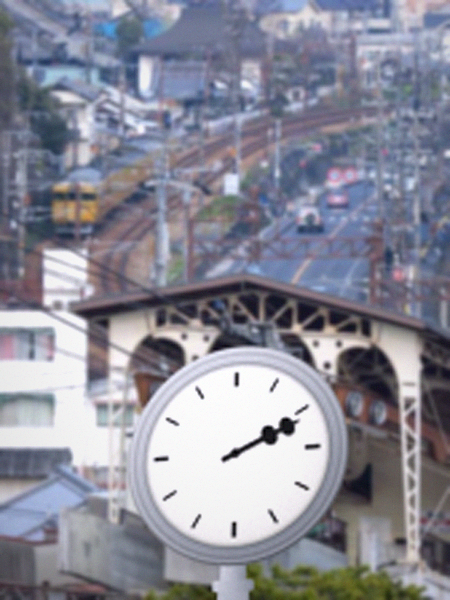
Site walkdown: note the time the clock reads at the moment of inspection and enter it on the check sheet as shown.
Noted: 2:11
